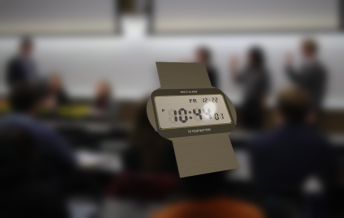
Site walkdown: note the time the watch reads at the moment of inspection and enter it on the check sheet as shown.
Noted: 10:44:01
